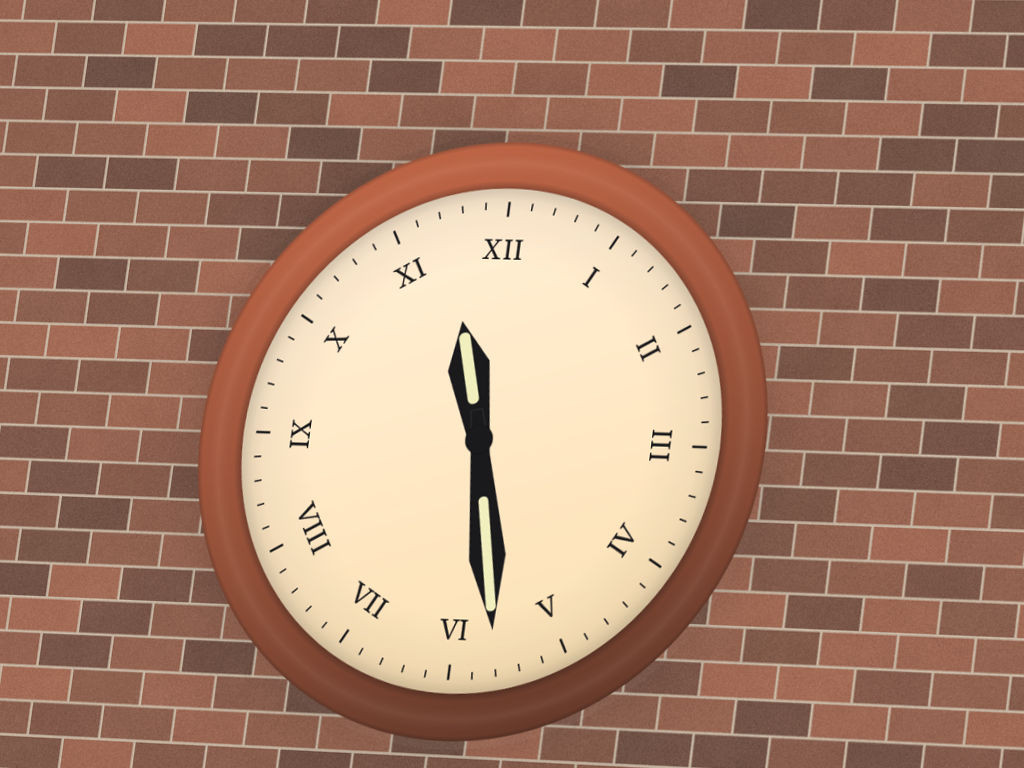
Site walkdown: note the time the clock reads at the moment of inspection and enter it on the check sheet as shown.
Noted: 11:28
